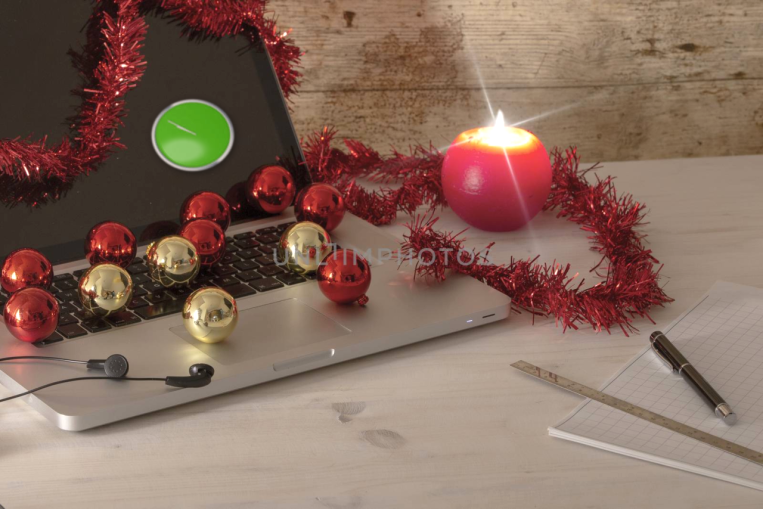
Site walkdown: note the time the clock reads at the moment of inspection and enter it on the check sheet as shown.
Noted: 9:50
